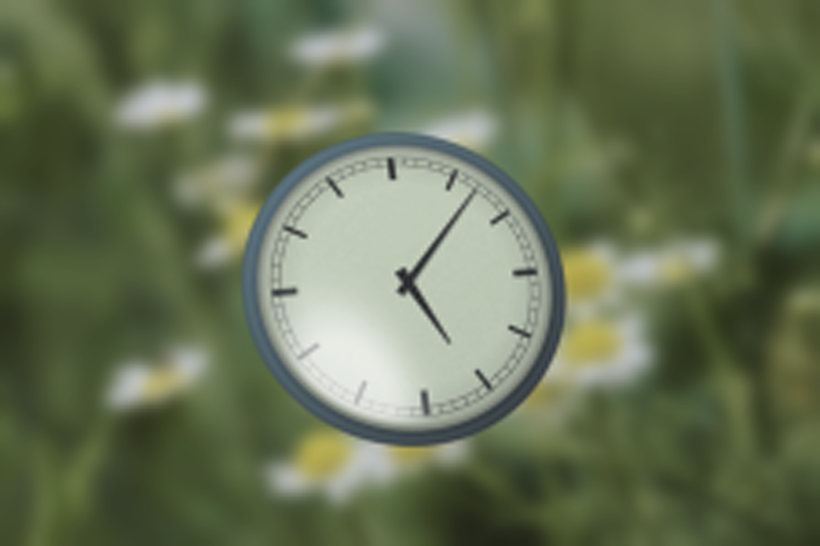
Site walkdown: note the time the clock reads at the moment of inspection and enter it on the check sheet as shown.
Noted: 5:07
